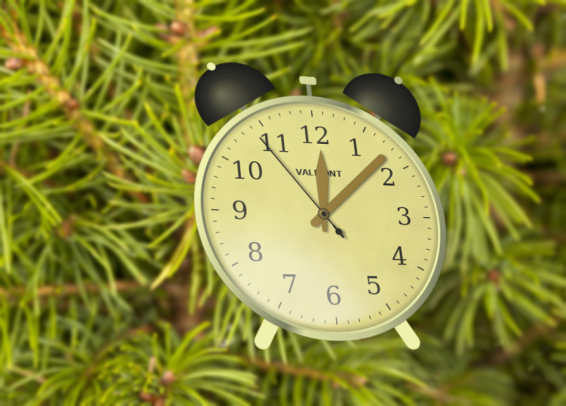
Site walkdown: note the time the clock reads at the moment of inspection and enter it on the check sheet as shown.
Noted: 12:07:54
